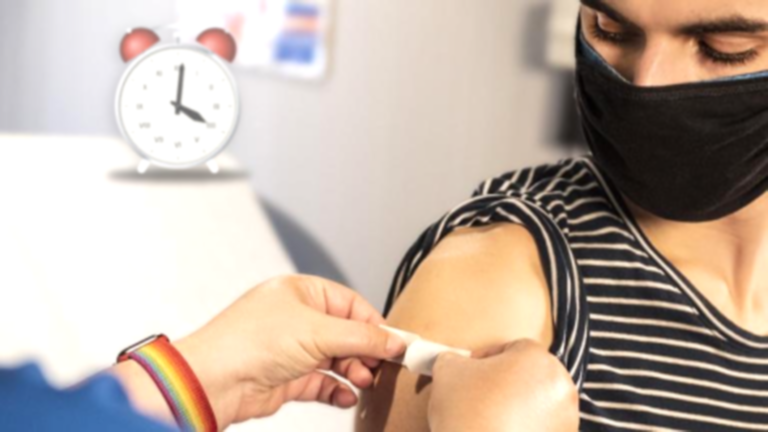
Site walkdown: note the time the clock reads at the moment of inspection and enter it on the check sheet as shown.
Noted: 4:01
